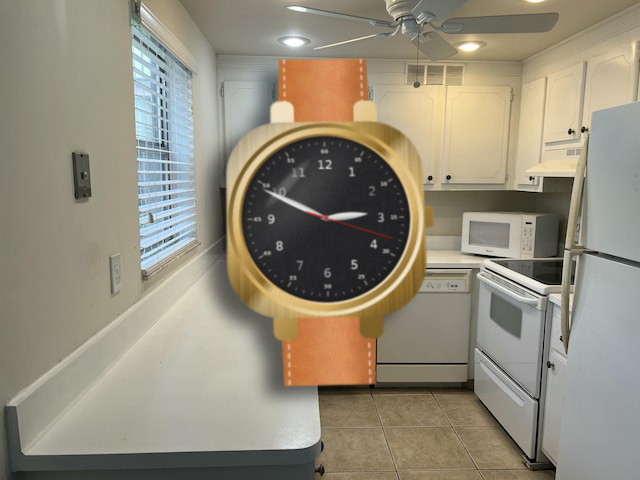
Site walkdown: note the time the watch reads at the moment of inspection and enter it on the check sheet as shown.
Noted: 2:49:18
